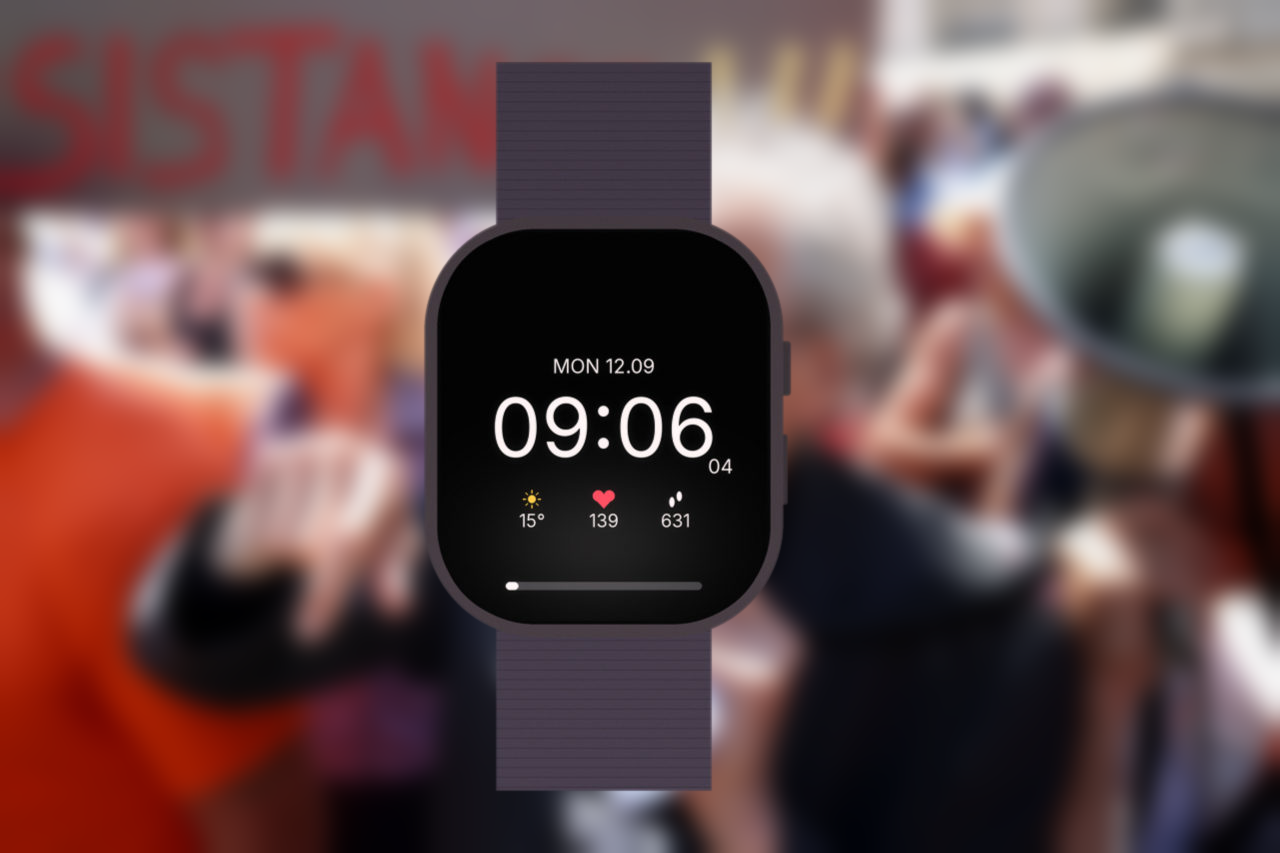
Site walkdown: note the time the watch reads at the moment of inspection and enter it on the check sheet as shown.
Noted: 9:06:04
